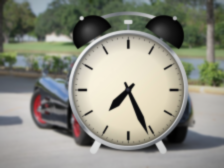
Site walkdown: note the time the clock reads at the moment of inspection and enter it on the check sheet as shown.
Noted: 7:26
